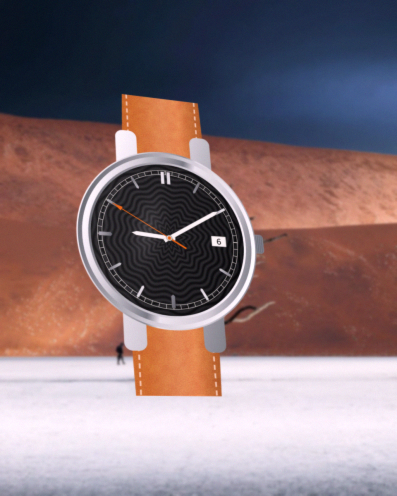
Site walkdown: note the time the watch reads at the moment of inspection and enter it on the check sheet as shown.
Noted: 9:09:50
